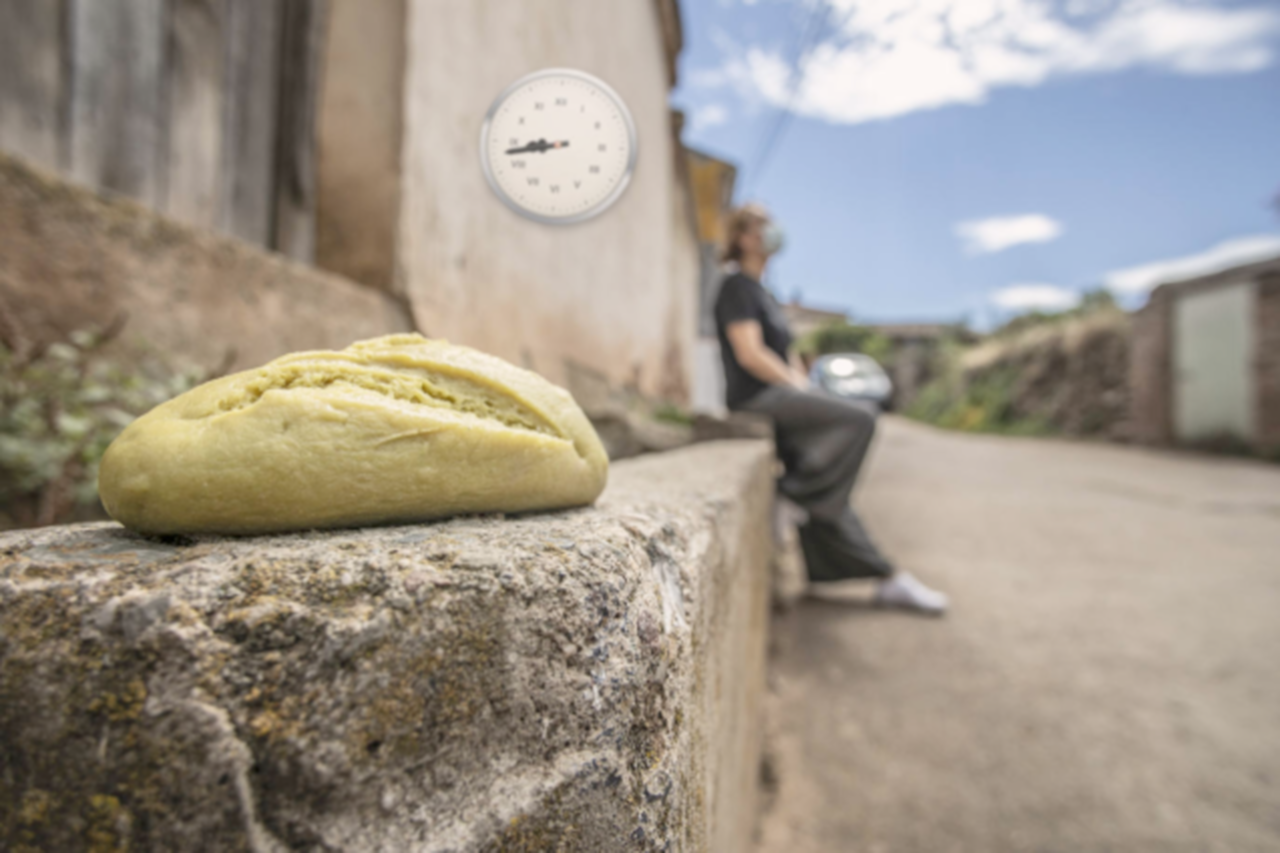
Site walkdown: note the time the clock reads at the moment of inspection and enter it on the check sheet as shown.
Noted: 8:43
